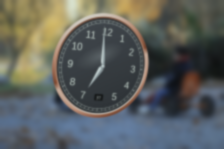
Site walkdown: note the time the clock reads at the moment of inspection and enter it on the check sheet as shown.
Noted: 6:59
